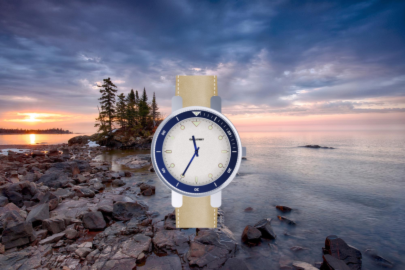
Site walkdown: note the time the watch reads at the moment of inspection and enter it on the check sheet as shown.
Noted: 11:35
